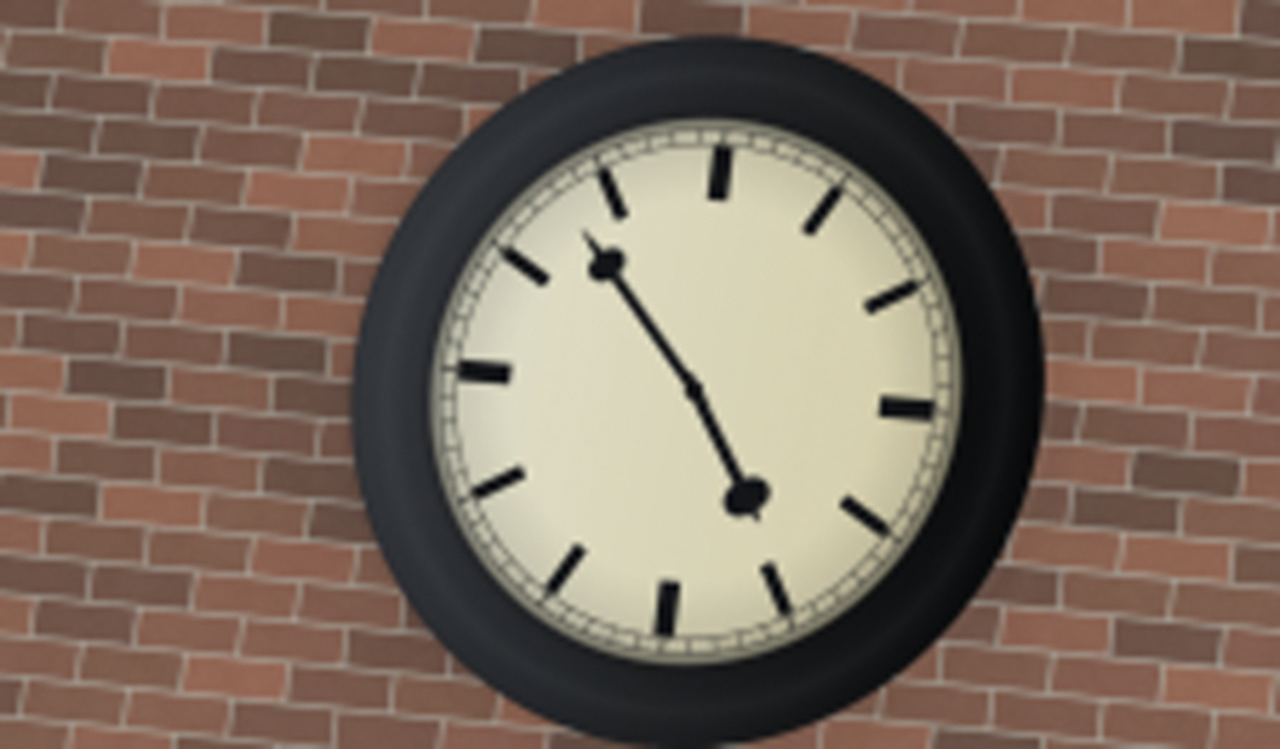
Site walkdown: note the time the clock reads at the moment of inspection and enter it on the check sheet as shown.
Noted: 4:53
